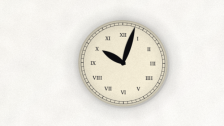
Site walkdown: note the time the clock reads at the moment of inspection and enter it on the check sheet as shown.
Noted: 10:03
